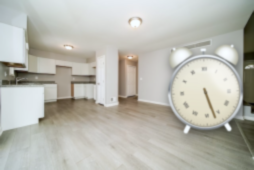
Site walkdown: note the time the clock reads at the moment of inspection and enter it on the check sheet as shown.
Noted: 5:27
